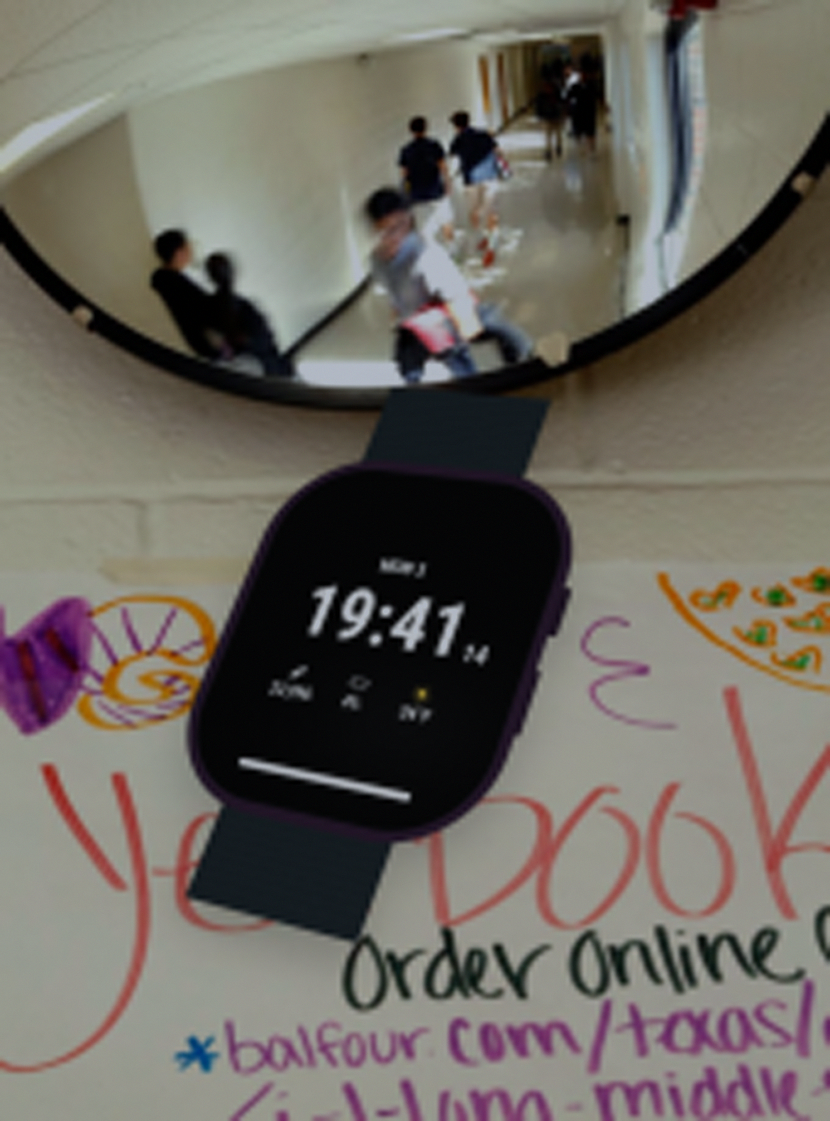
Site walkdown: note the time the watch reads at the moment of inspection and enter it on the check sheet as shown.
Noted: 19:41
